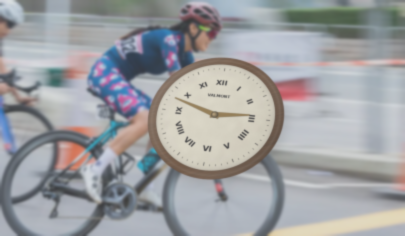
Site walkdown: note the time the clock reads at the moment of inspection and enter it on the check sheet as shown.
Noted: 2:48
